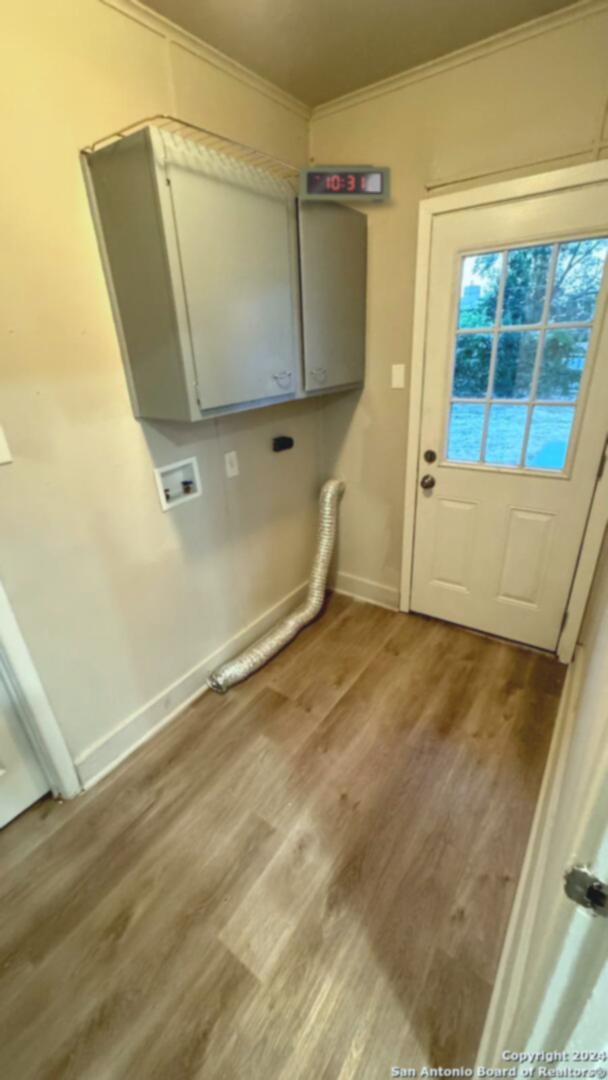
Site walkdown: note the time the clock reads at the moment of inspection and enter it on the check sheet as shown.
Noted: 10:31
